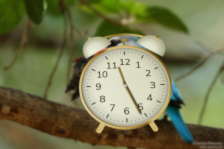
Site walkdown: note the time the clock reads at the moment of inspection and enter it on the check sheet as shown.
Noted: 11:26
